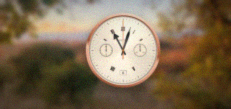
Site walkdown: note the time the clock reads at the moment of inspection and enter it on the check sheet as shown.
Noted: 11:03
